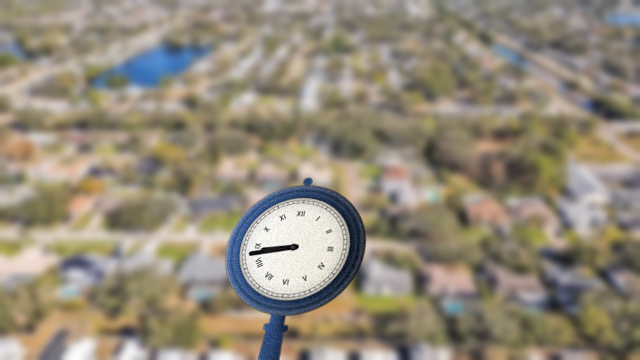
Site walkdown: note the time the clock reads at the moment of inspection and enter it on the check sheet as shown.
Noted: 8:43
